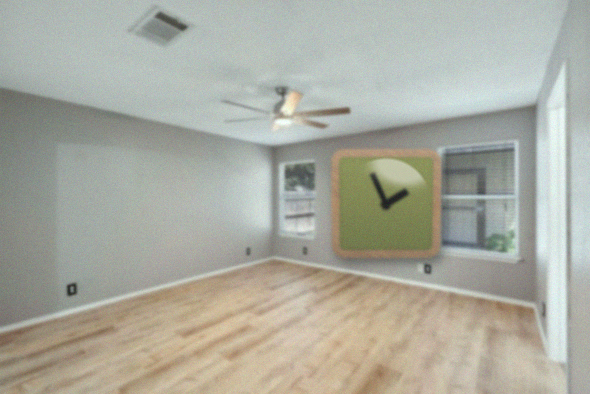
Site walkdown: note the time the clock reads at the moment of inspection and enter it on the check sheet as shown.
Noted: 1:56
